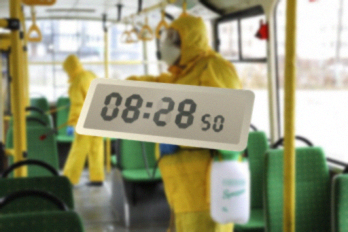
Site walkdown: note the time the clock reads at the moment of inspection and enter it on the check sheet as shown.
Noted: 8:28:50
